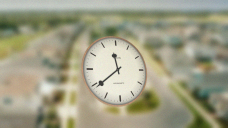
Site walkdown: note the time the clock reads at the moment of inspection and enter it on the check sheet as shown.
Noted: 11:39
